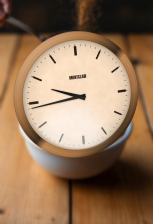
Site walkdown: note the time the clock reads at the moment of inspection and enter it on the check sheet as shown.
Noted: 9:44
